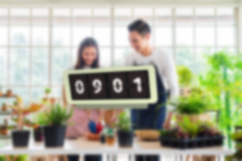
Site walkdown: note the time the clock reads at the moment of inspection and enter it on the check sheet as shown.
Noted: 9:01
